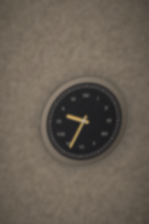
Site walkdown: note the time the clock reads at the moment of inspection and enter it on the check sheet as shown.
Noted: 9:34
